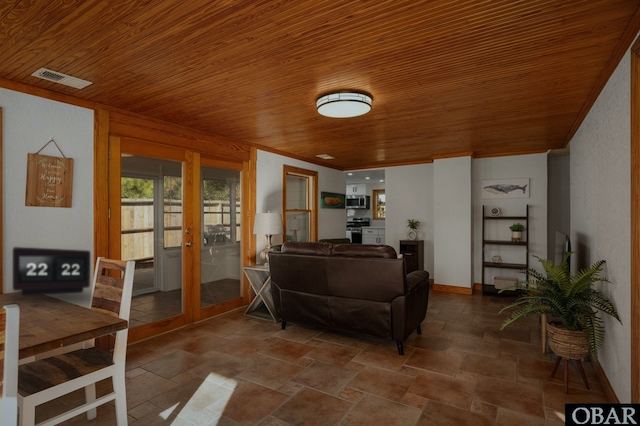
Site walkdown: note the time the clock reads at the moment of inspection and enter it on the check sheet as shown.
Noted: 22:22
